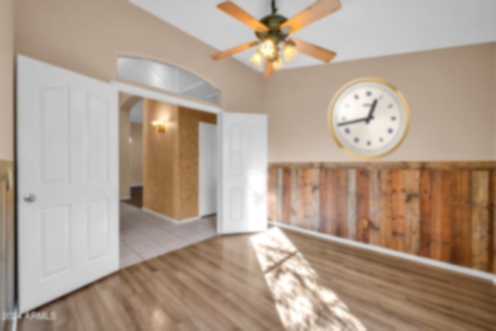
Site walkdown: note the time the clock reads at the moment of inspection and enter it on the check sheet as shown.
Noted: 12:43
